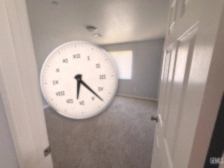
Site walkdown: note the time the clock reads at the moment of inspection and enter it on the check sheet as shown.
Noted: 6:23
